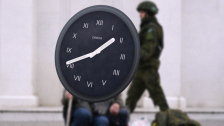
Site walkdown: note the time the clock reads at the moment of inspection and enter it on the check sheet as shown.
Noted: 1:41
